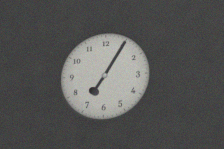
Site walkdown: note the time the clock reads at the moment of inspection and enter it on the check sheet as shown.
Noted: 7:05
